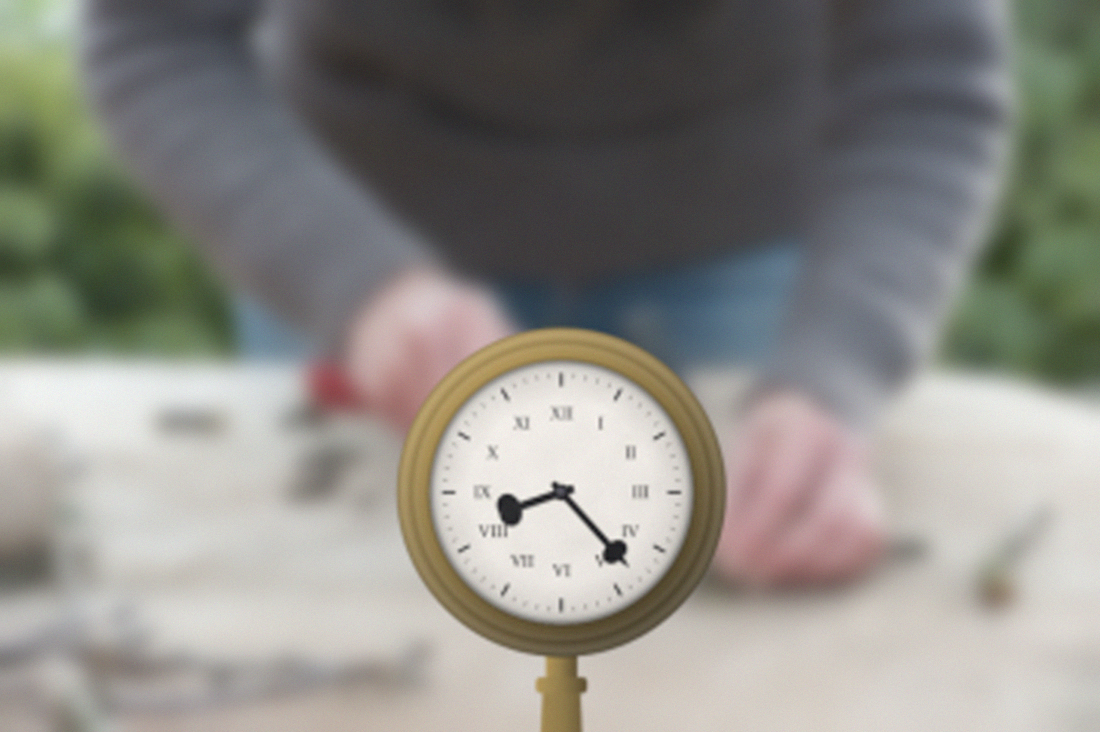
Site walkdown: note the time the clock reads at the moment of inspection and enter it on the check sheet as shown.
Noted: 8:23
